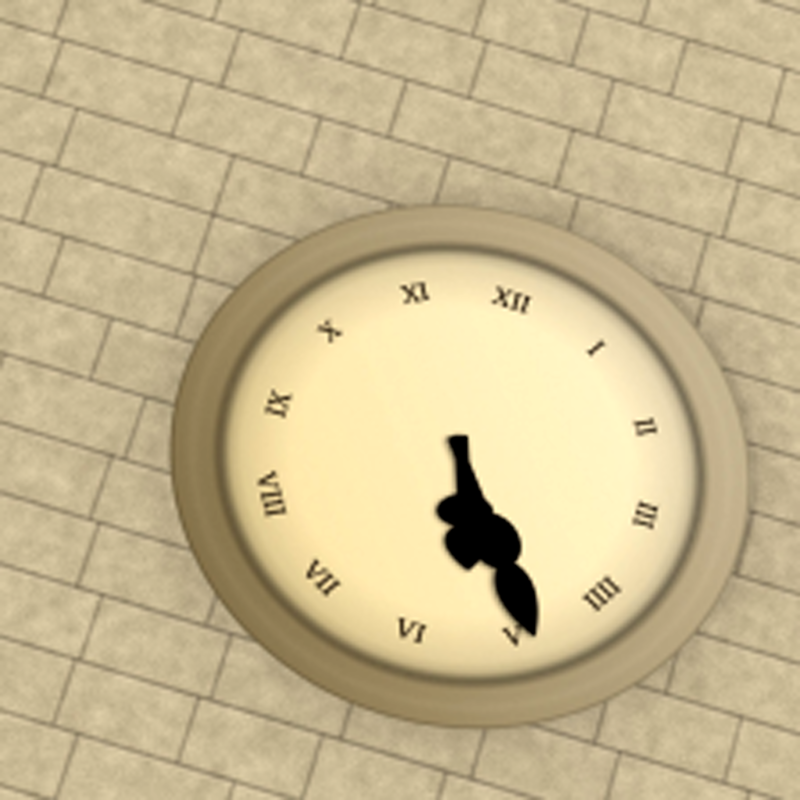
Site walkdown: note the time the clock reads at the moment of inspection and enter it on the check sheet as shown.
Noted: 5:24
